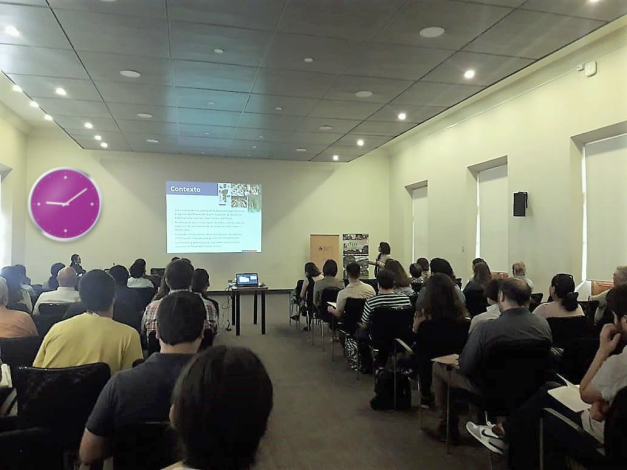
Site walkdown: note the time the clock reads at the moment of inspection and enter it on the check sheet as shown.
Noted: 9:09
